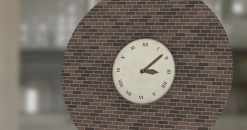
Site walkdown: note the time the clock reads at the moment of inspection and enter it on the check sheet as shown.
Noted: 3:08
